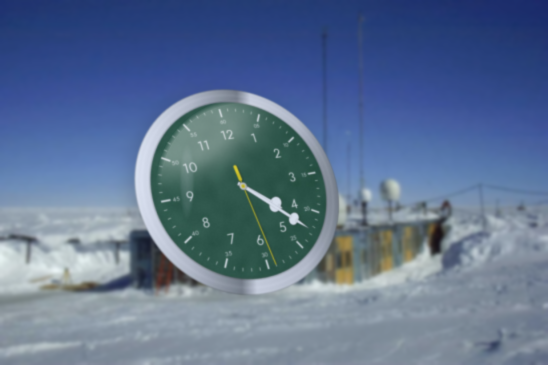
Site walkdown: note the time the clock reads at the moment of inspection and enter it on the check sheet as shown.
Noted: 4:22:29
